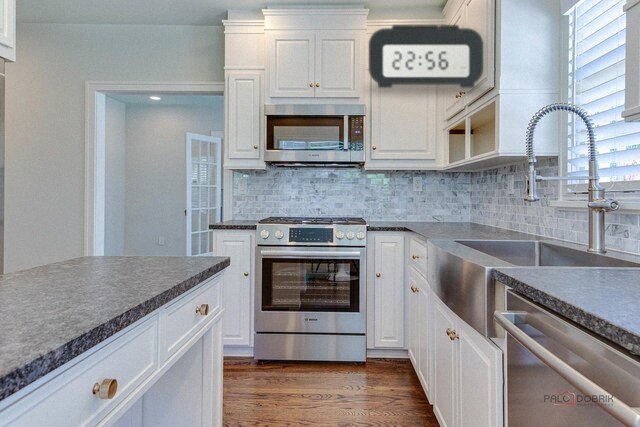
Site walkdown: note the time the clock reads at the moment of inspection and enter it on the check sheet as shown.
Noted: 22:56
